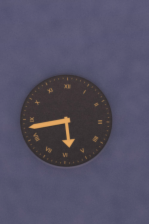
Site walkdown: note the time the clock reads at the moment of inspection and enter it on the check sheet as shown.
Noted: 5:43
